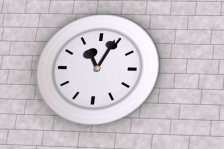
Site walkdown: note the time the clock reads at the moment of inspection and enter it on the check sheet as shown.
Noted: 11:04
